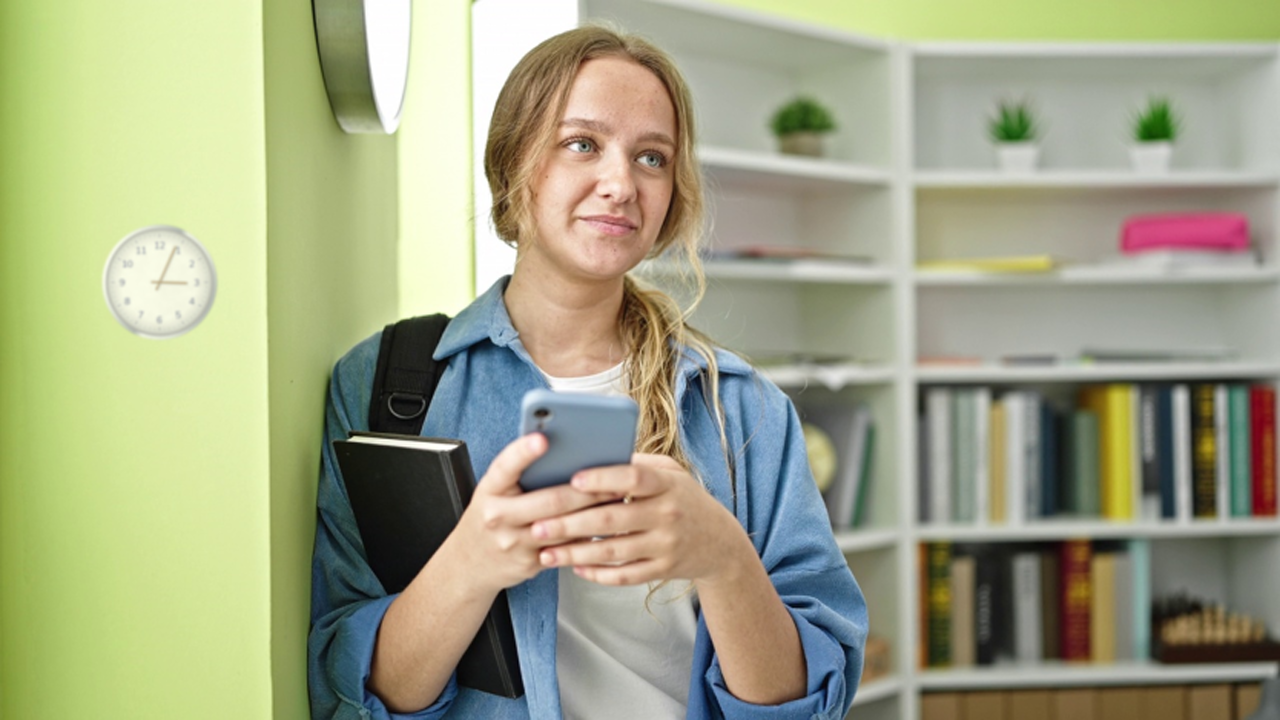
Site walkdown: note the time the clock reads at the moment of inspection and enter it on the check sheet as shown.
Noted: 3:04
